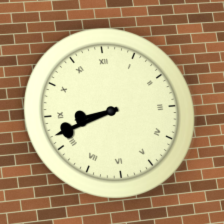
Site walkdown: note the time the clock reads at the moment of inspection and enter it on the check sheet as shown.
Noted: 8:42
